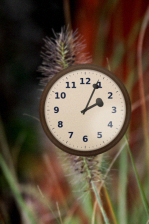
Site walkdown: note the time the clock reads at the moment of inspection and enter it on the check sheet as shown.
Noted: 2:04
